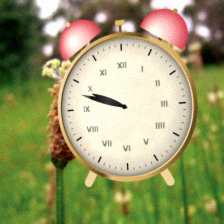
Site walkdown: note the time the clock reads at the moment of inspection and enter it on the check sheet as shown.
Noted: 9:48
